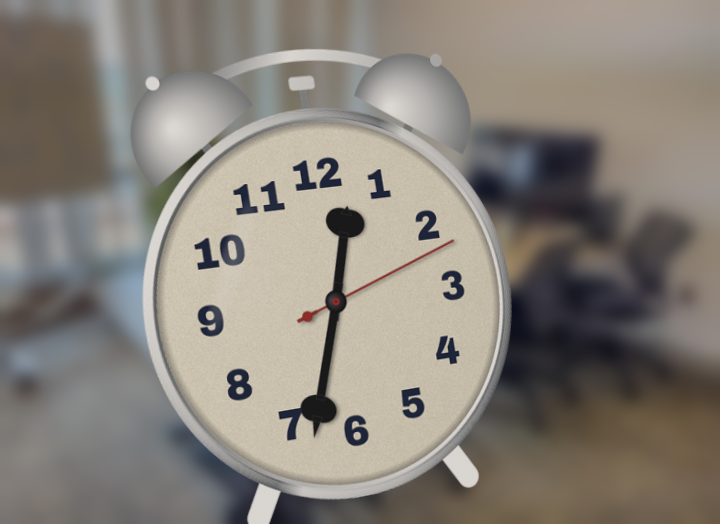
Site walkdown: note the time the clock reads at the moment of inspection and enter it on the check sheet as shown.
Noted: 12:33:12
